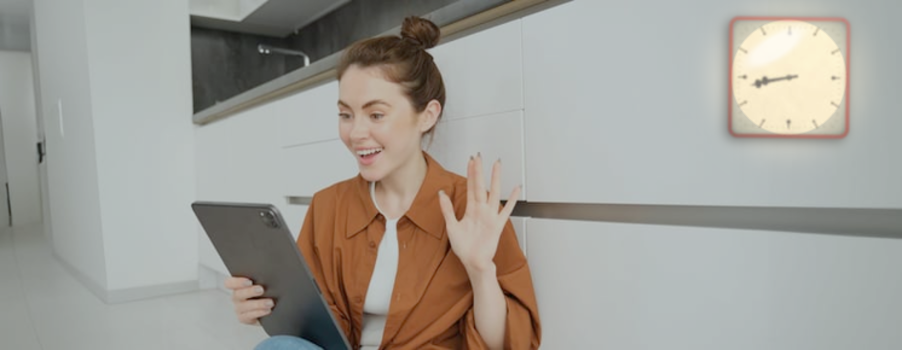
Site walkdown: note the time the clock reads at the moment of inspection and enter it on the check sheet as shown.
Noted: 8:43
